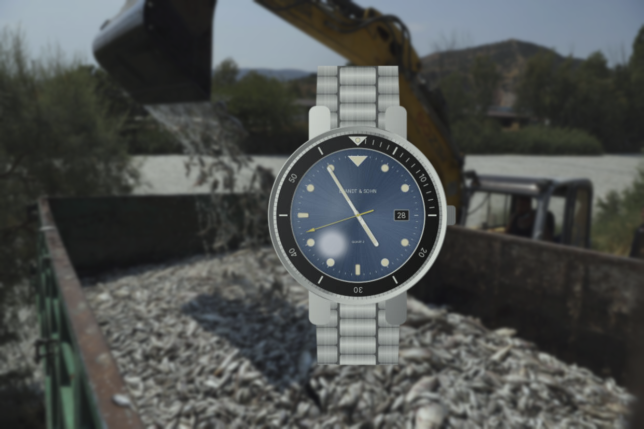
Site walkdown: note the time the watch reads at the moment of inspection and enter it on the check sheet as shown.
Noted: 4:54:42
